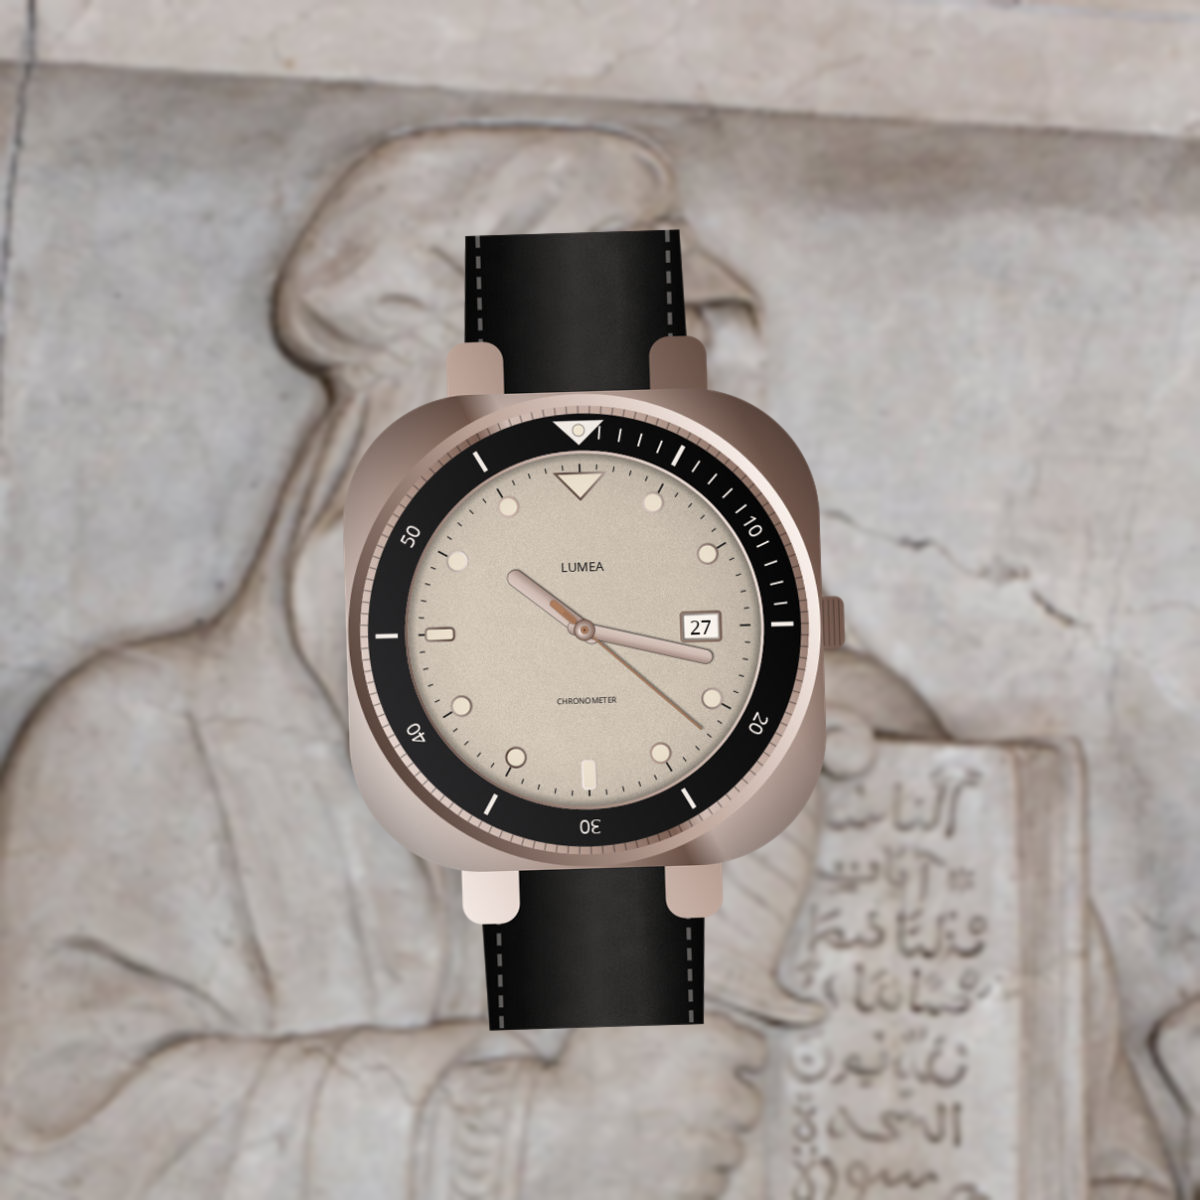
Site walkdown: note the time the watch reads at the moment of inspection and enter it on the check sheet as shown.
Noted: 10:17:22
